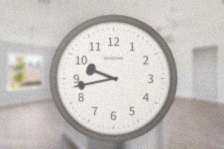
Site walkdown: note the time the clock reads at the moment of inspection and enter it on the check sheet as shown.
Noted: 9:43
